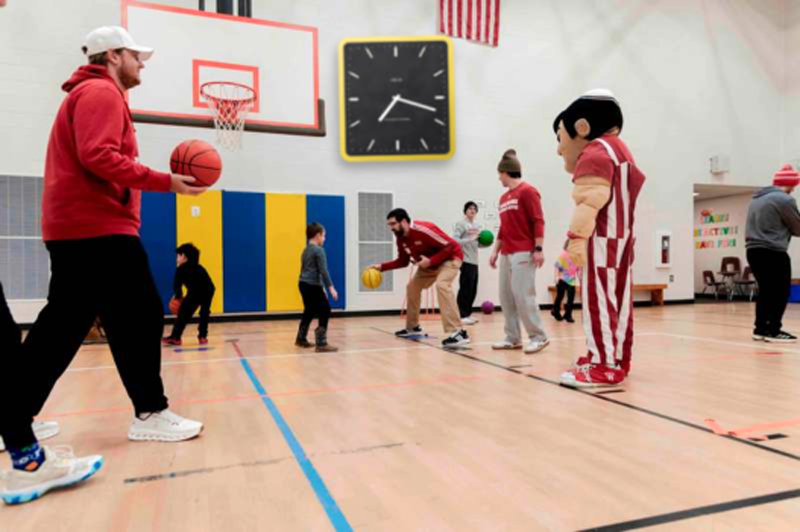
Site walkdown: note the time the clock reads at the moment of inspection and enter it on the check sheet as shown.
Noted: 7:18
